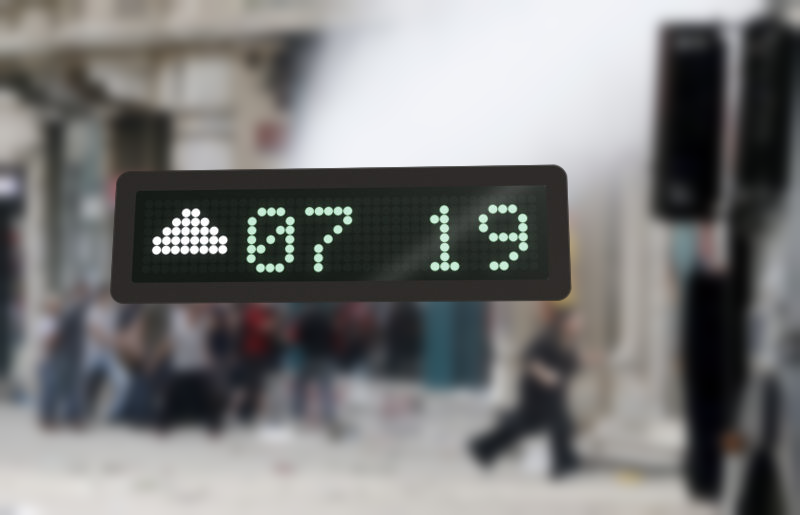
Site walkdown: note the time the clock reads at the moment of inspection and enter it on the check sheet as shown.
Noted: 7:19
